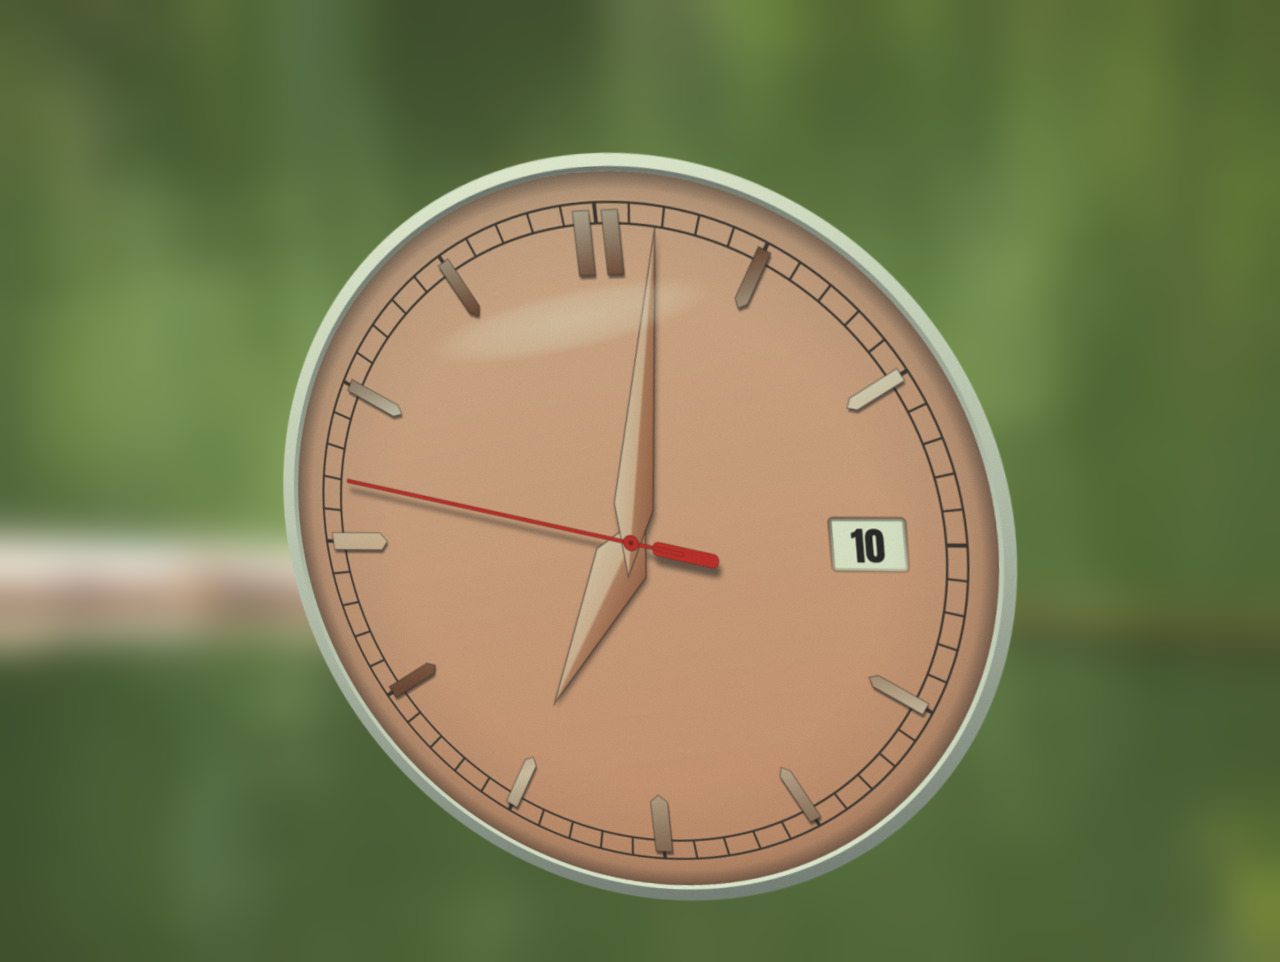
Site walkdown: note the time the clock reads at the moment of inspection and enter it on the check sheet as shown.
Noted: 7:01:47
